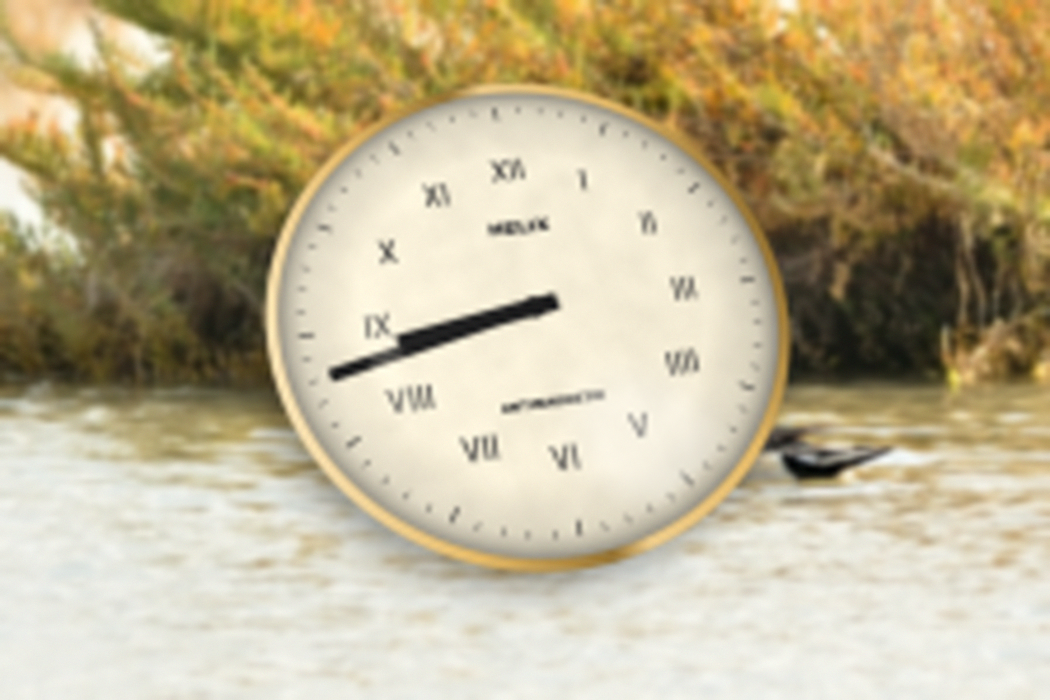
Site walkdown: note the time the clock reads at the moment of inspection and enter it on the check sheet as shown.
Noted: 8:43
